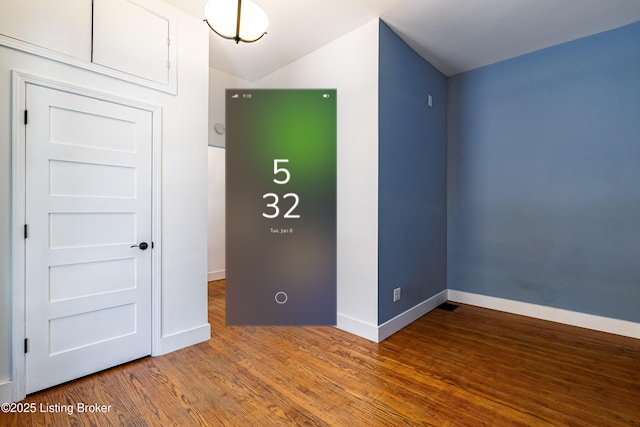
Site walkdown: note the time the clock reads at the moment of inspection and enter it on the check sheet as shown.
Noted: 5:32
